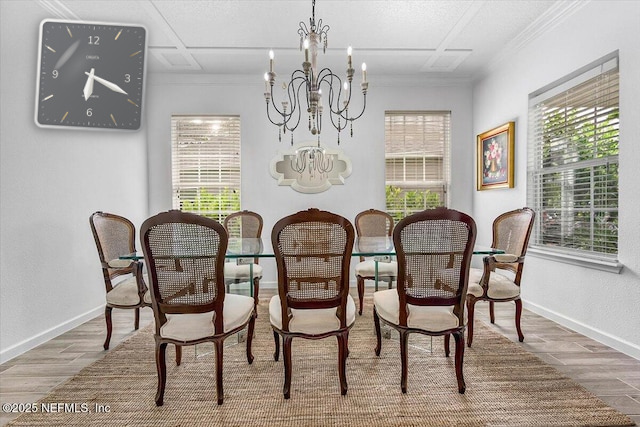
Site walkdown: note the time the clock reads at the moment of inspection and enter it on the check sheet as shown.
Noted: 6:19
